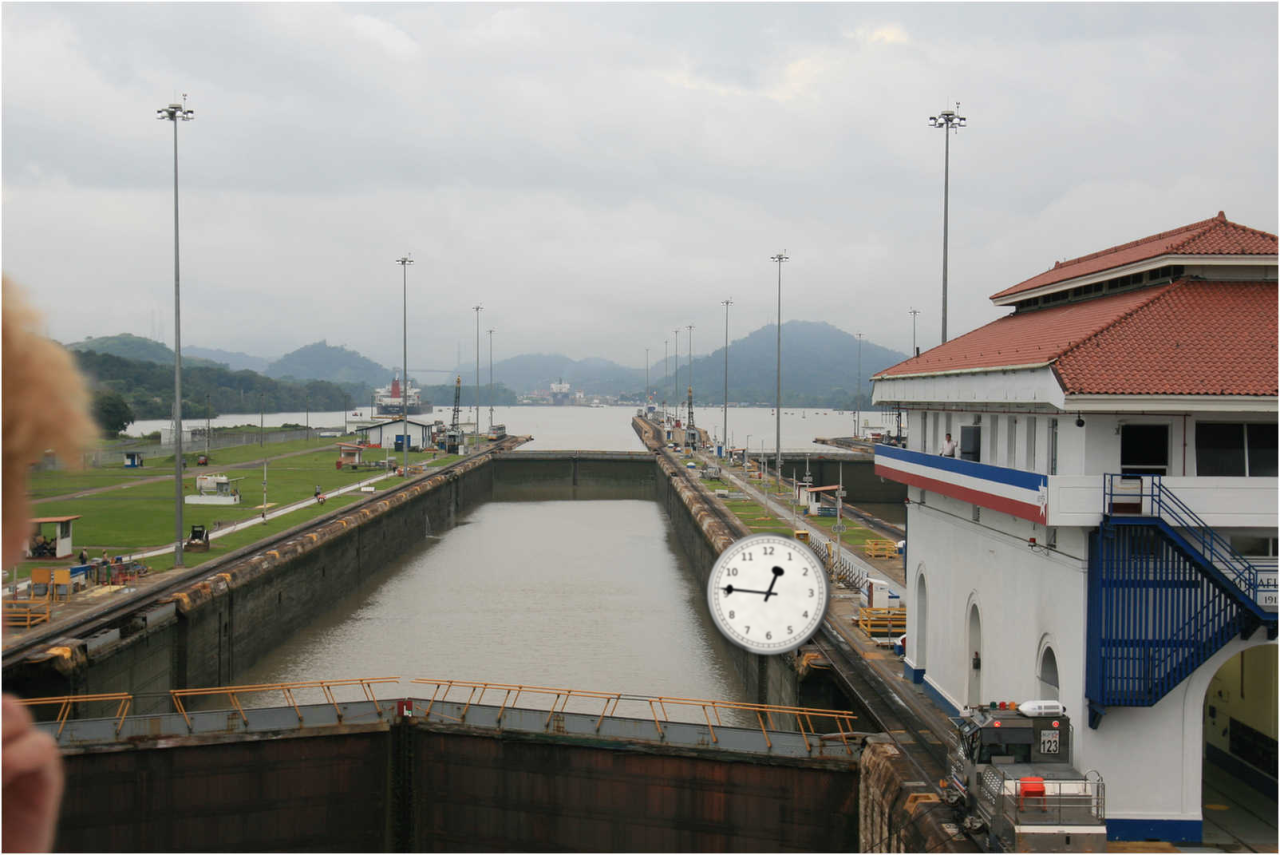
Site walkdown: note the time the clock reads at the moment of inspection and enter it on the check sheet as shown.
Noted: 12:46
